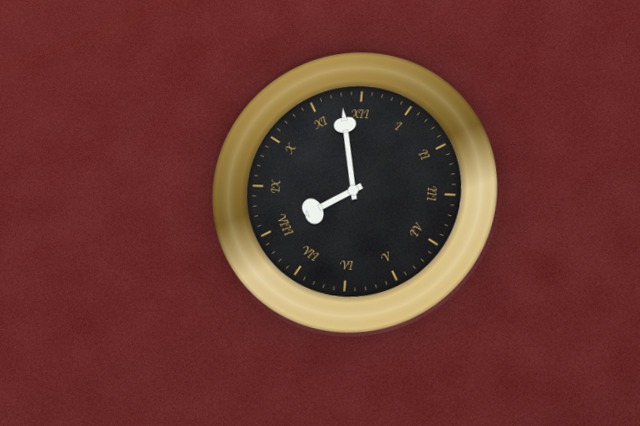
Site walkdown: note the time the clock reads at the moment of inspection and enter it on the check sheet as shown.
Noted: 7:58
